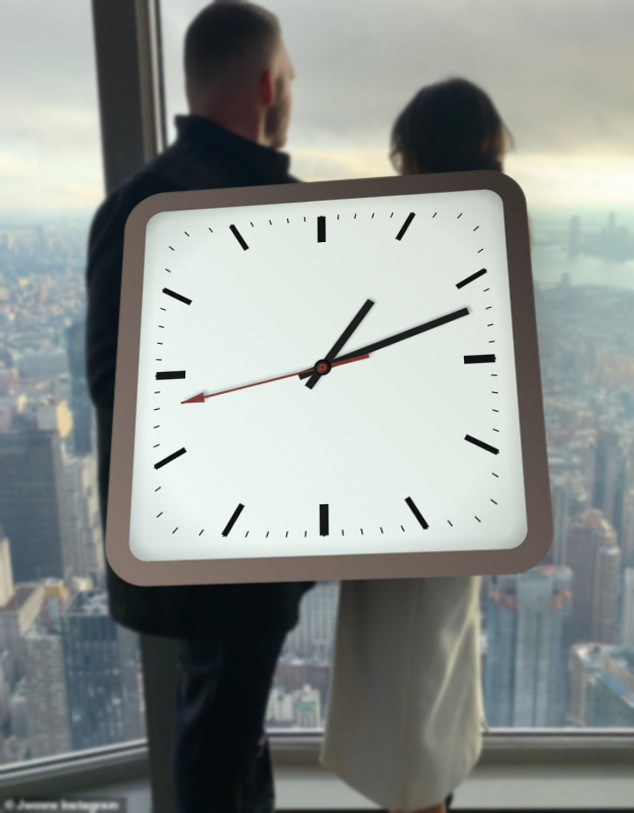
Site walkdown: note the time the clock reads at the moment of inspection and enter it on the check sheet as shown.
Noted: 1:11:43
